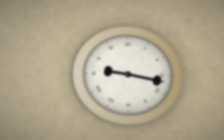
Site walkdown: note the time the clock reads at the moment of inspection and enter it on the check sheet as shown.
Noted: 9:17
